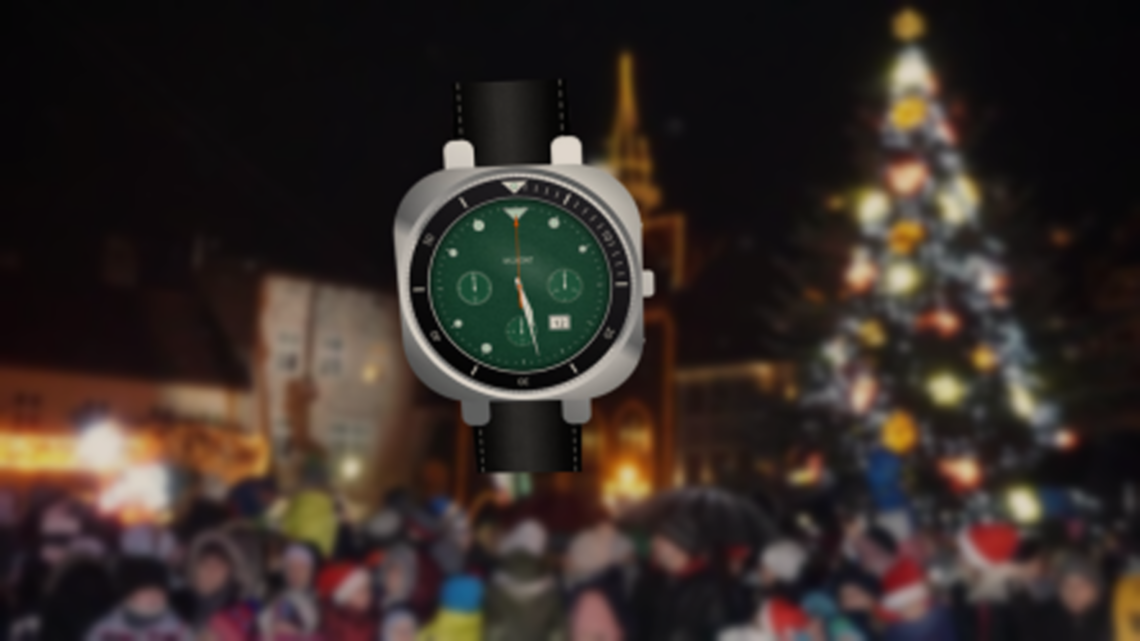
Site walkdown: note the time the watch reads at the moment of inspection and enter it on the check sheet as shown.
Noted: 5:28
